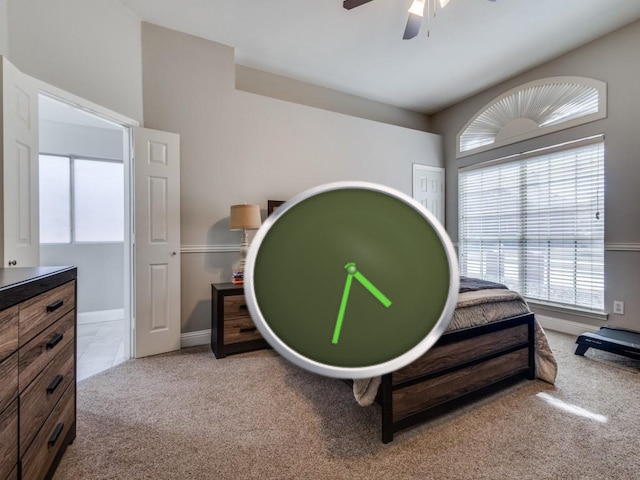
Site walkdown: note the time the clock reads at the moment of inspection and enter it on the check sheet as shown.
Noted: 4:32
